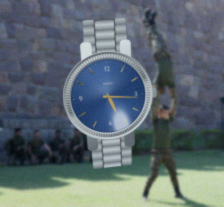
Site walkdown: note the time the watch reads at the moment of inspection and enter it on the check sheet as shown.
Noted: 5:16
